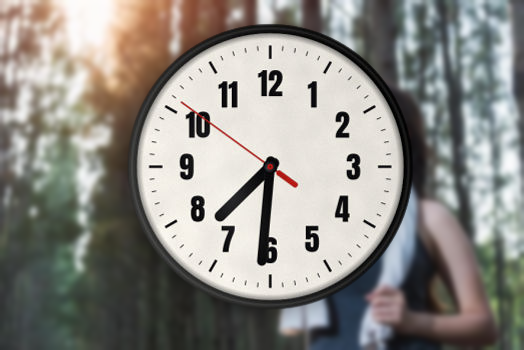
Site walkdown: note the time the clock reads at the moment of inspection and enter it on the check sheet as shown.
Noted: 7:30:51
